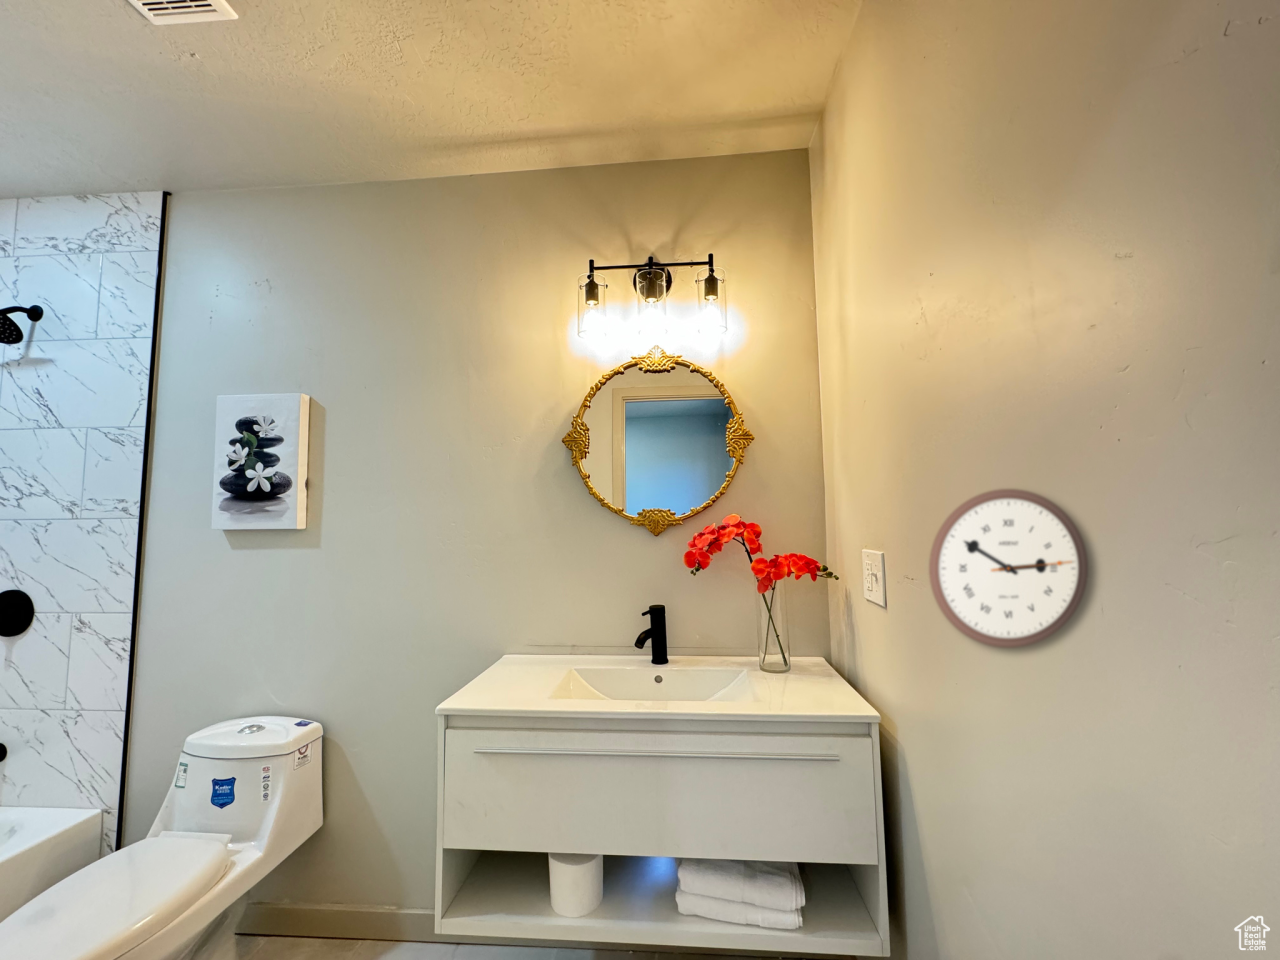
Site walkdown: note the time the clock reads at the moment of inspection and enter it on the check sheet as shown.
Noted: 2:50:14
